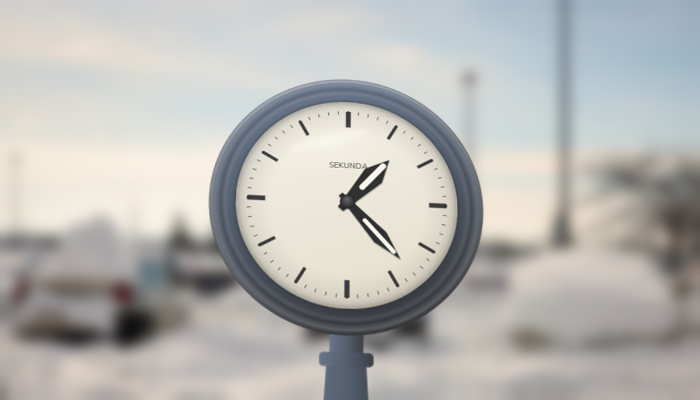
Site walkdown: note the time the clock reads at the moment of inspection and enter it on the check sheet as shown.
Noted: 1:23
